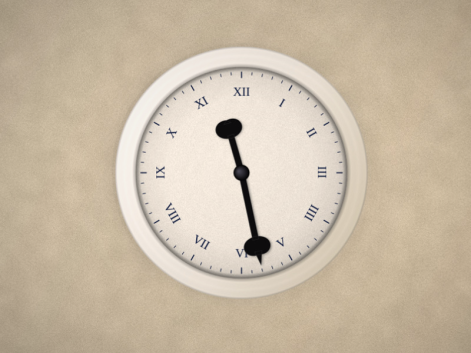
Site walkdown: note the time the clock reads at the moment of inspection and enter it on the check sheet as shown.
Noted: 11:28
